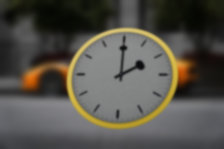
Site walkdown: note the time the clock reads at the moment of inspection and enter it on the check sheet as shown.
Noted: 2:00
